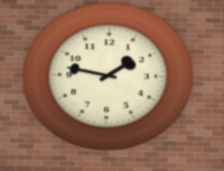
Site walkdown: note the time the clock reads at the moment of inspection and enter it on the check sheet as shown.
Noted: 1:47
